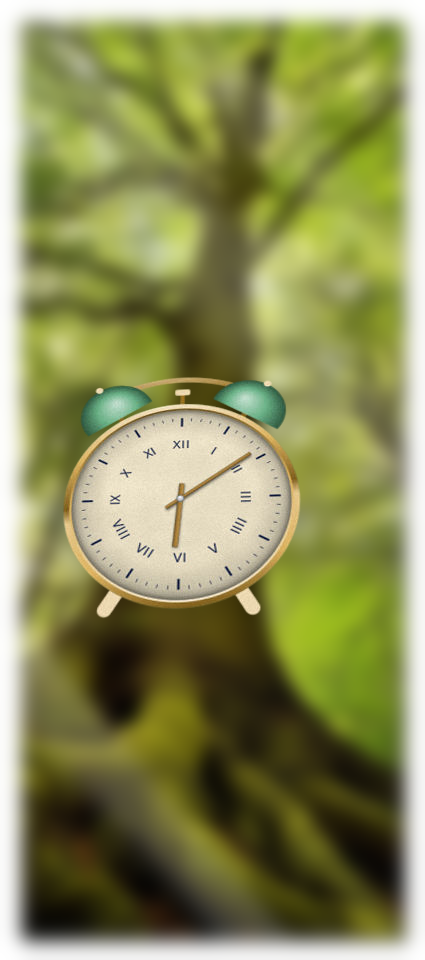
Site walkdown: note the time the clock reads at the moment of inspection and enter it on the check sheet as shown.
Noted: 6:09
